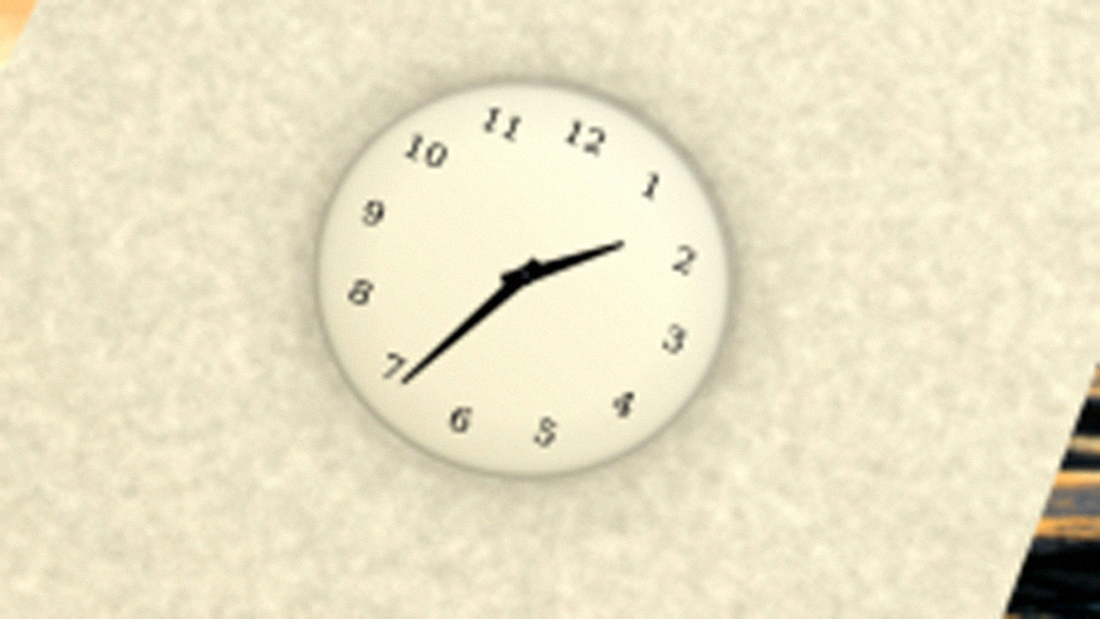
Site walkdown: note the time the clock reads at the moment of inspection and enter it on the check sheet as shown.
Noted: 1:34
